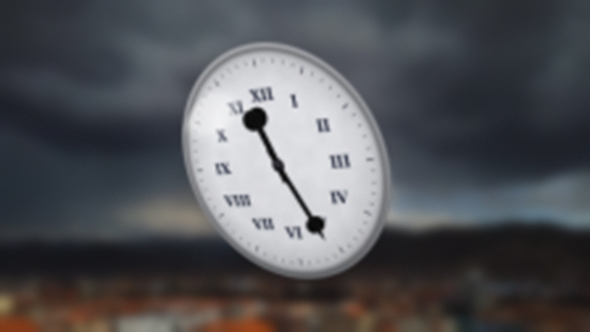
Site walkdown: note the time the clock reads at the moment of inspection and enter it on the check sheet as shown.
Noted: 11:26
